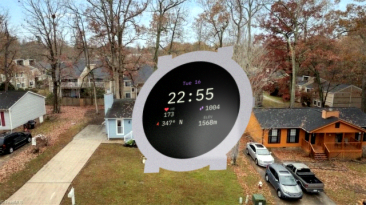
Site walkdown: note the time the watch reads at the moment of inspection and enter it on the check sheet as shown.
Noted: 22:55
